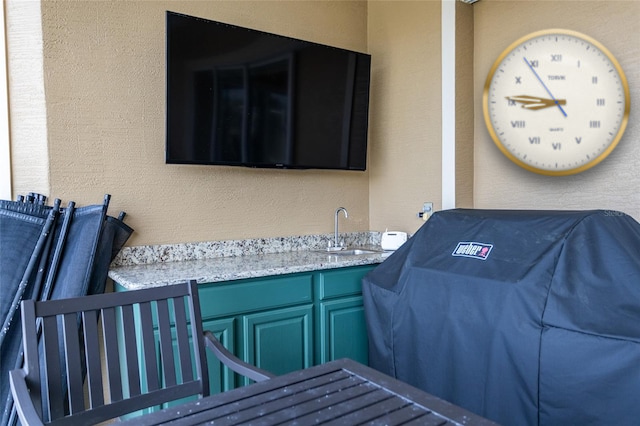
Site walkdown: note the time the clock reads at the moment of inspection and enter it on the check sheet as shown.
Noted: 8:45:54
